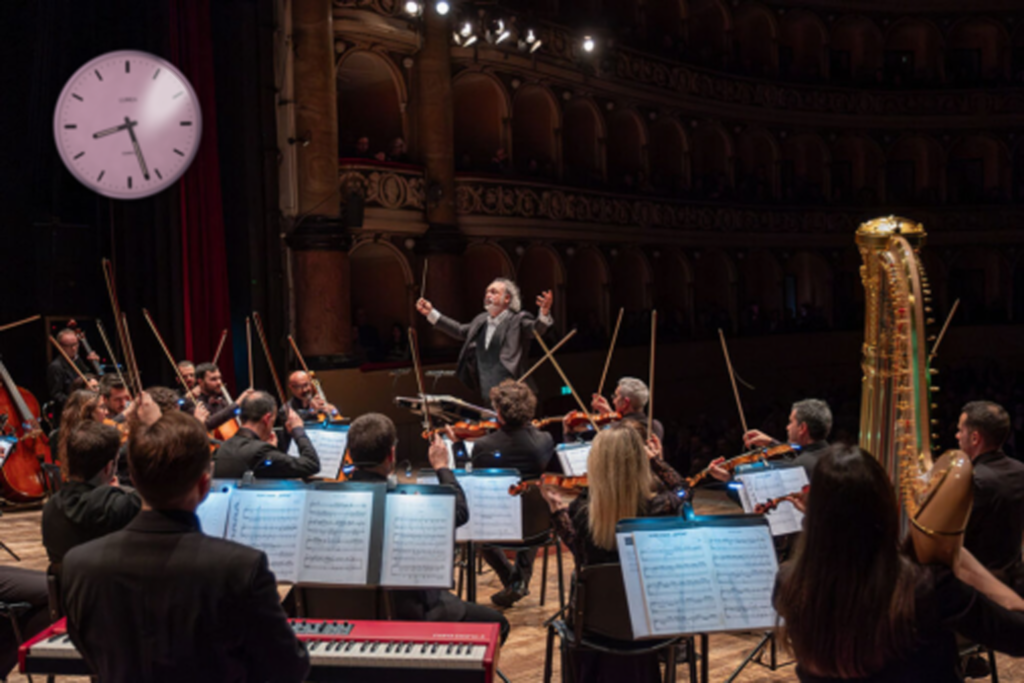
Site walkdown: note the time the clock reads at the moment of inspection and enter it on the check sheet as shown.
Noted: 8:27
